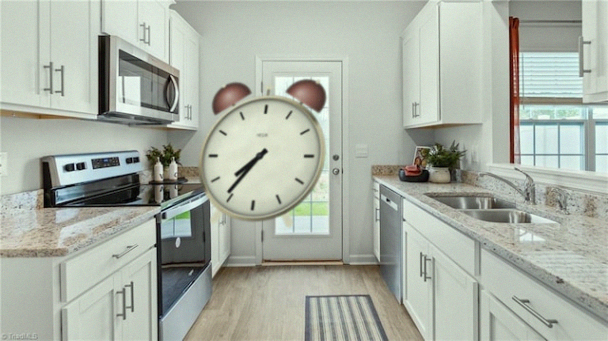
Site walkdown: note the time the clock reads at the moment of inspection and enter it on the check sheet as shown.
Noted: 7:36
